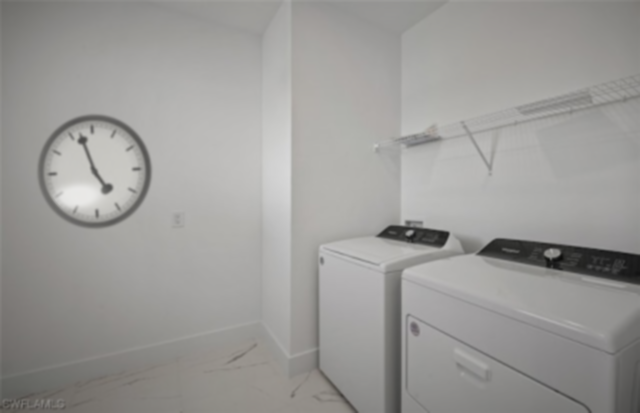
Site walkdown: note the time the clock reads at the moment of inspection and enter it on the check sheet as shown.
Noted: 4:57
